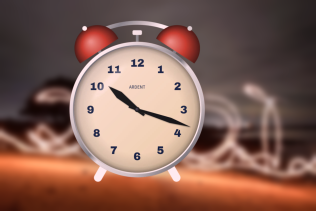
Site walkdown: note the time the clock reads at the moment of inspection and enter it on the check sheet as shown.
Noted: 10:18
